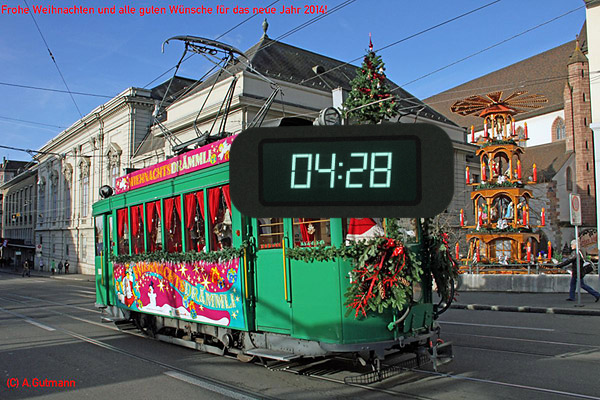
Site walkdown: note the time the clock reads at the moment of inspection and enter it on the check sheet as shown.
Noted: 4:28
